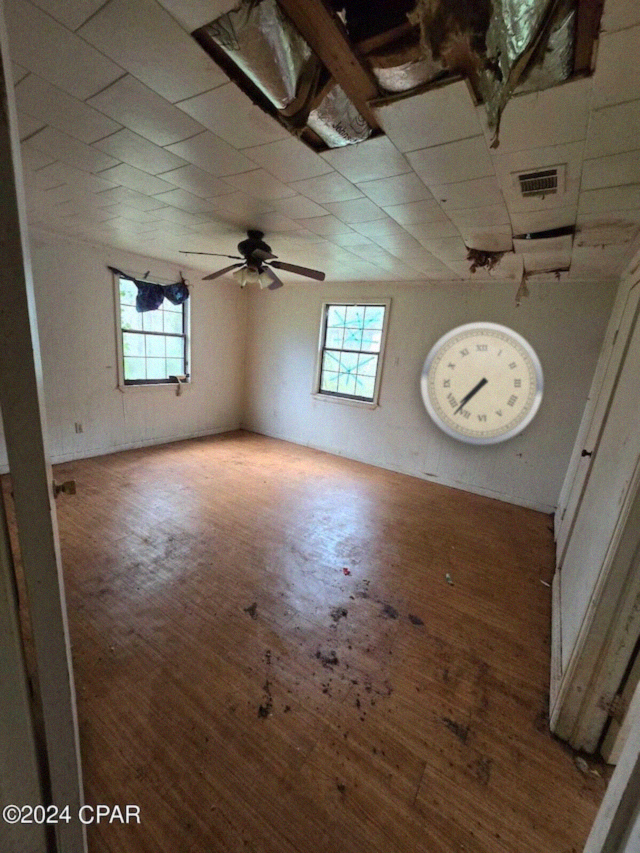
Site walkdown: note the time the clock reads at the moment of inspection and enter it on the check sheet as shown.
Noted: 7:37
